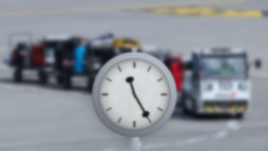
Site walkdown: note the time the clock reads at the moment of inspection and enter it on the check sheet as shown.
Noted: 11:25
